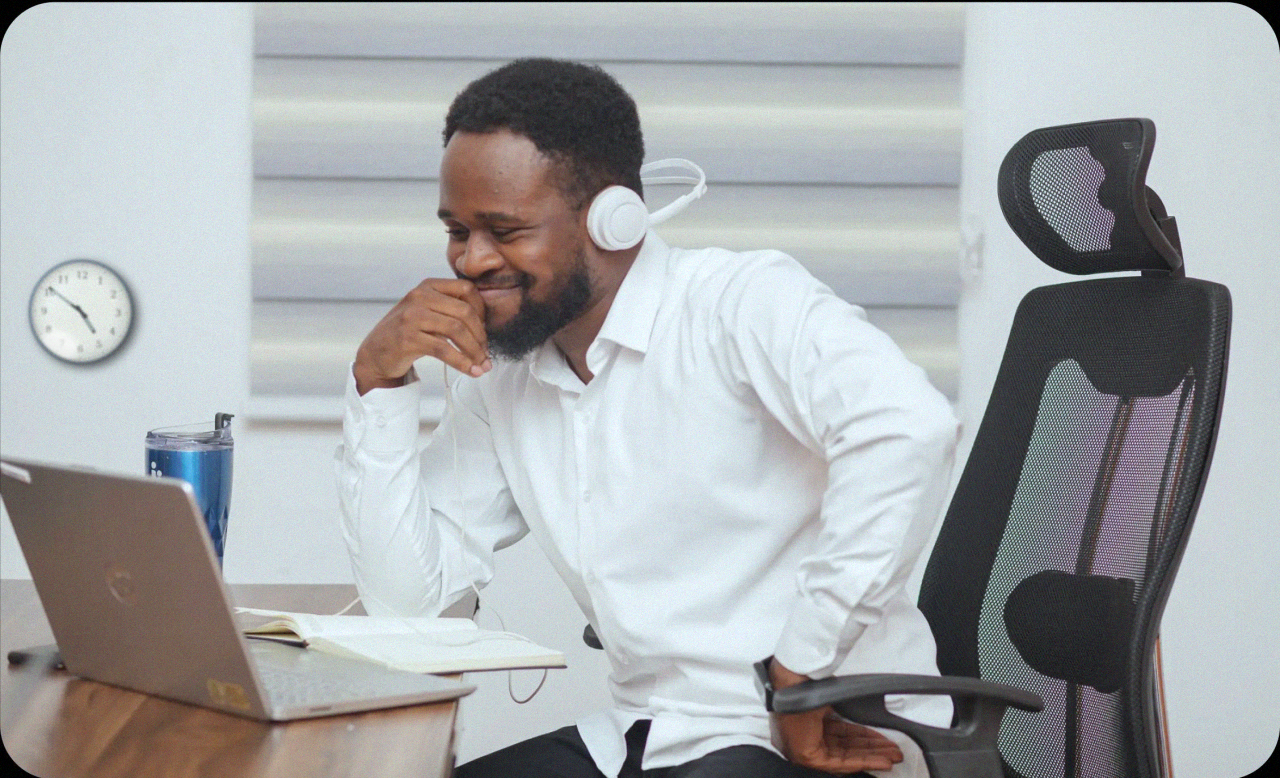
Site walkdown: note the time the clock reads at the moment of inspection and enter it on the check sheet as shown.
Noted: 4:51
